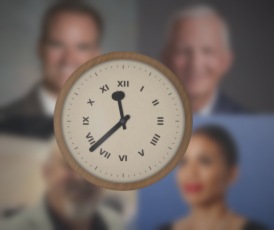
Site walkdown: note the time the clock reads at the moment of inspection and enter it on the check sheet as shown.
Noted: 11:38
